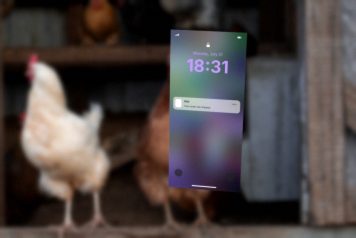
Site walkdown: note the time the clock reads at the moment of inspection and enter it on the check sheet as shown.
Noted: 18:31
